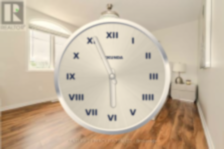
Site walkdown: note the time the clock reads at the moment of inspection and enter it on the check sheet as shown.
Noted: 5:56
